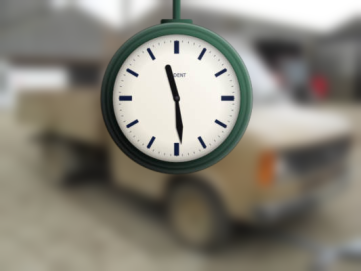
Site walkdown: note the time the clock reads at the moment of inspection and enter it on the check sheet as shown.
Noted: 11:29
